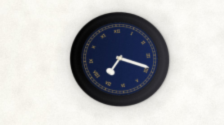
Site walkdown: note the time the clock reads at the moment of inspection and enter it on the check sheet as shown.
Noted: 7:19
